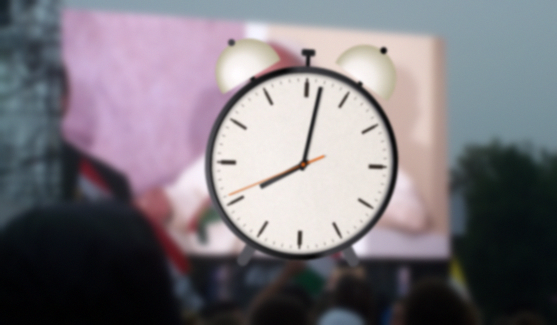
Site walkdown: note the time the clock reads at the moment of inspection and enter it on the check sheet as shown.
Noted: 8:01:41
